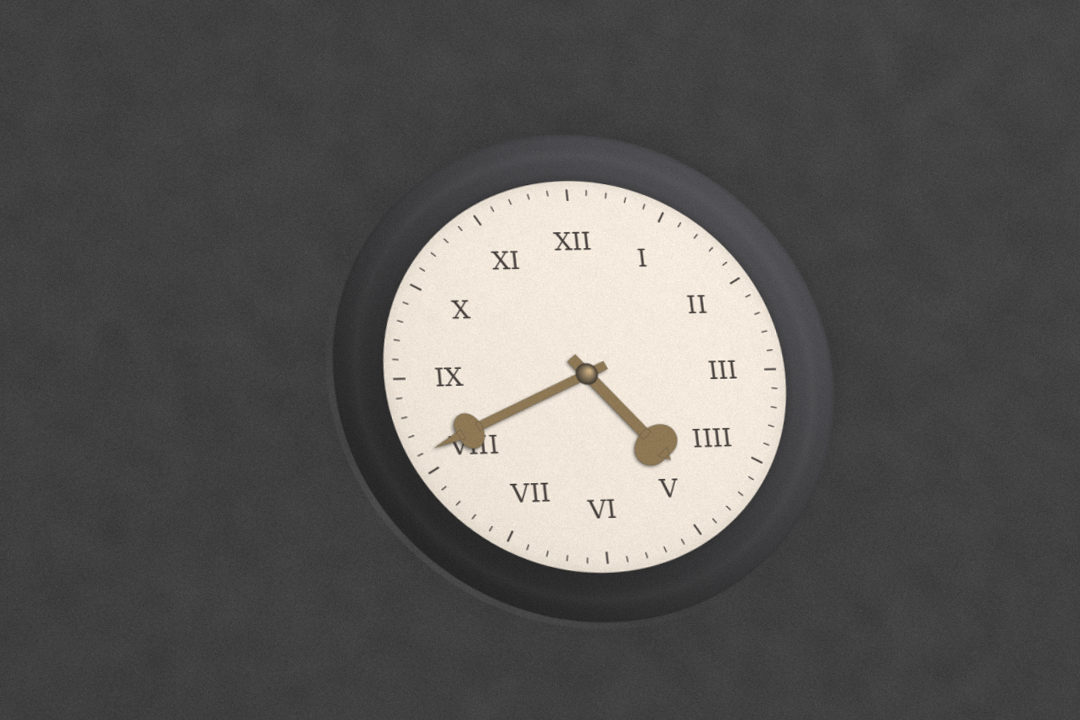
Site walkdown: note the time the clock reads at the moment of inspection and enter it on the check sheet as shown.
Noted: 4:41
